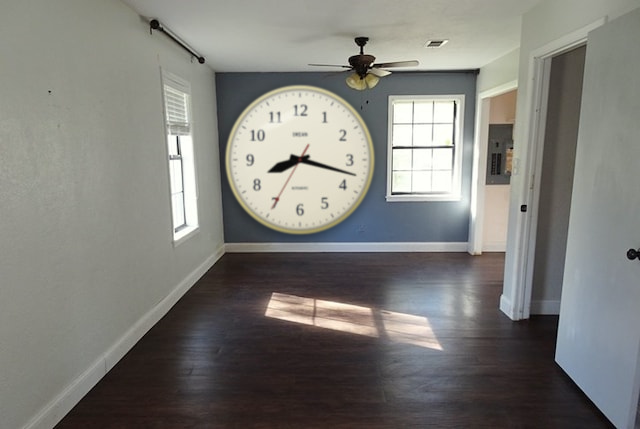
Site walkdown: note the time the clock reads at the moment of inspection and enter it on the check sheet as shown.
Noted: 8:17:35
